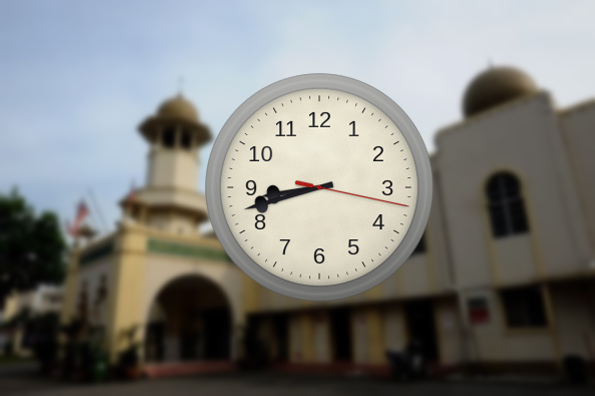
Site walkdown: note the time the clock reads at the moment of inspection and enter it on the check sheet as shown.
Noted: 8:42:17
